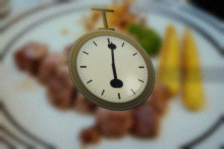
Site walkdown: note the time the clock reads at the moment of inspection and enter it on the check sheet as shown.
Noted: 6:01
